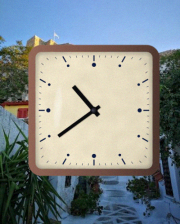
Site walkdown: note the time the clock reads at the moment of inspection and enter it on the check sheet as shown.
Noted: 10:39
